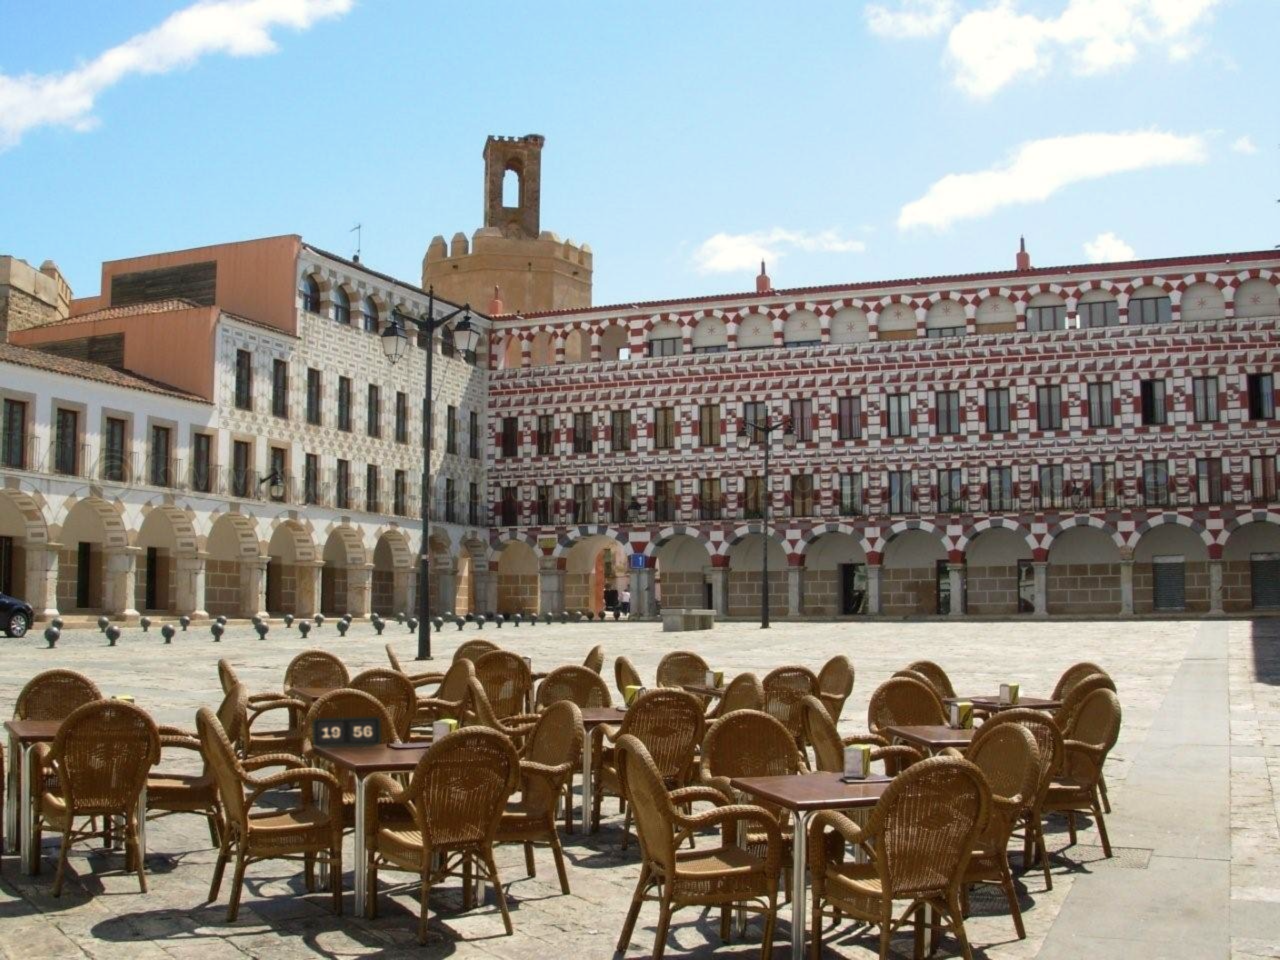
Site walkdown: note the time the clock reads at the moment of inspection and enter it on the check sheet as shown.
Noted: 19:56
